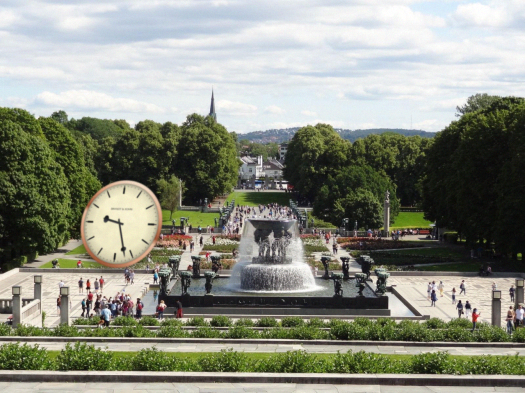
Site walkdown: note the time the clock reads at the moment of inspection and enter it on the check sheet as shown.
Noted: 9:27
